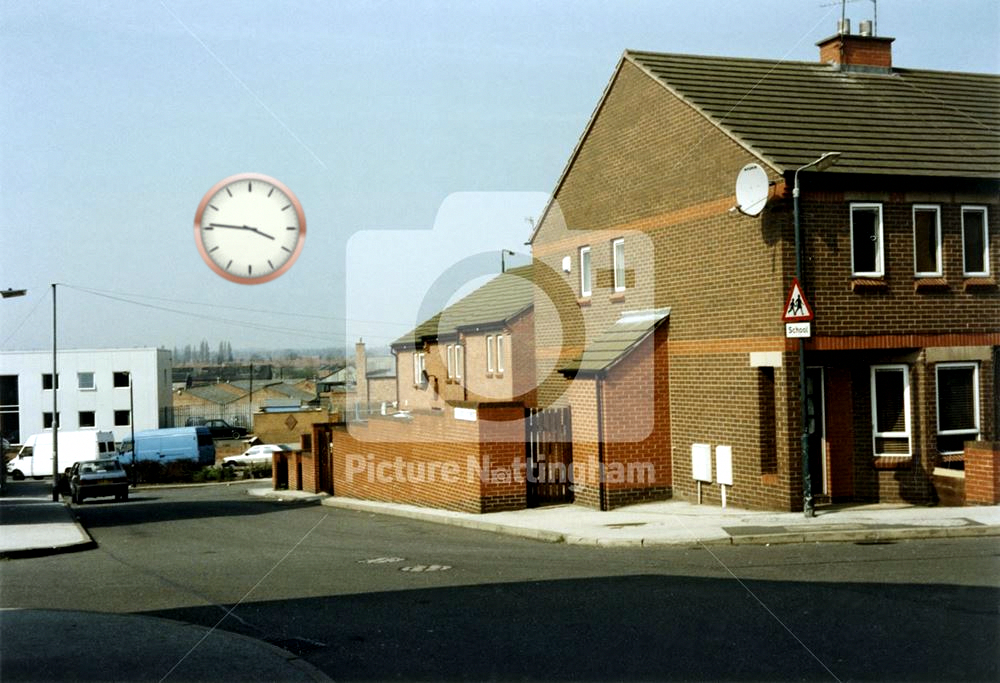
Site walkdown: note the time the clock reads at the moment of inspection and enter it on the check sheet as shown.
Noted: 3:46
